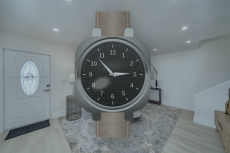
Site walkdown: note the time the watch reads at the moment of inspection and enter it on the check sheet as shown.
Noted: 2:53
